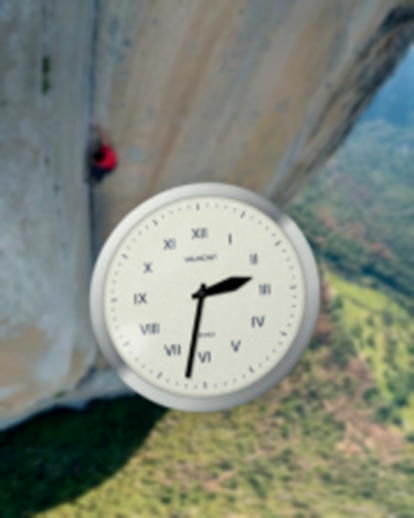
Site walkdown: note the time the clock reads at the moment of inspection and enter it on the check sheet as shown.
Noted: 2:32
